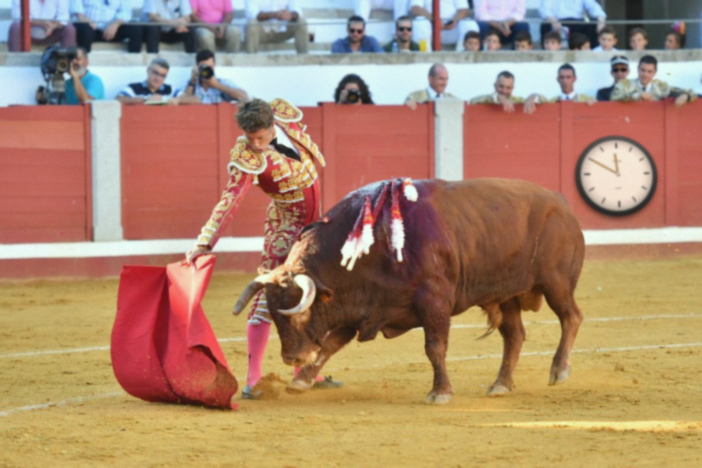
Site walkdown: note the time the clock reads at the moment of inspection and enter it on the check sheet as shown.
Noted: 11:50
